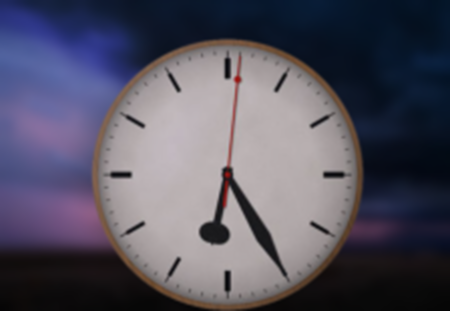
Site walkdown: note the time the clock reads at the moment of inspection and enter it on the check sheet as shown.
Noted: 6:25:01
